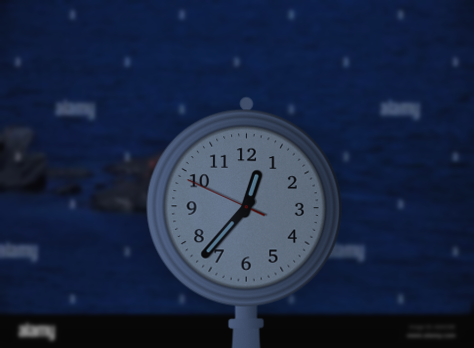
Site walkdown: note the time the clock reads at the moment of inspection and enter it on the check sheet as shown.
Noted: 12:36:49
